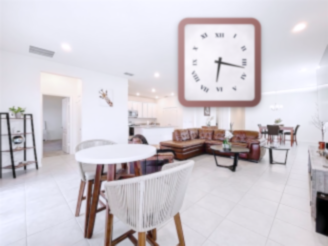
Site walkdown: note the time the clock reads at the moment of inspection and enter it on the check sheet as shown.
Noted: 6:17
